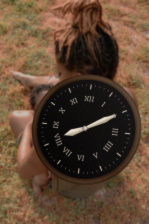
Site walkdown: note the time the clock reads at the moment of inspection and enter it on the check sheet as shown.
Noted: 8:10
